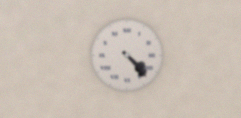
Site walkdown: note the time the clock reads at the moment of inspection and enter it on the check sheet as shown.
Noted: 4:23
